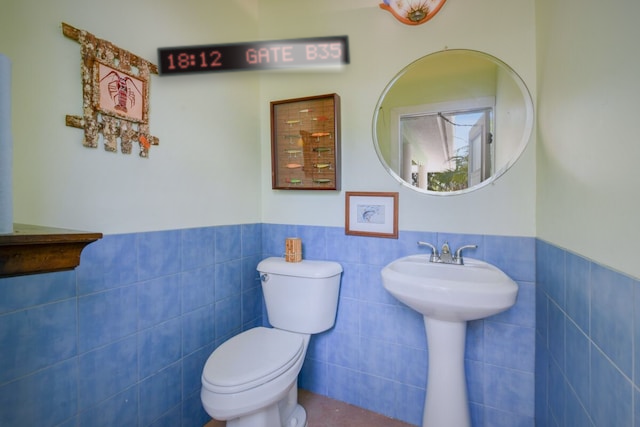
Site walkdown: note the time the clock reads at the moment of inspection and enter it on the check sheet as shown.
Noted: 18:12
